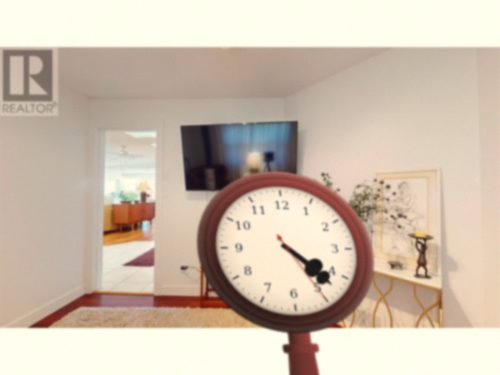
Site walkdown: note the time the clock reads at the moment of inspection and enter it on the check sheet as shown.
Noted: 4:22:25
